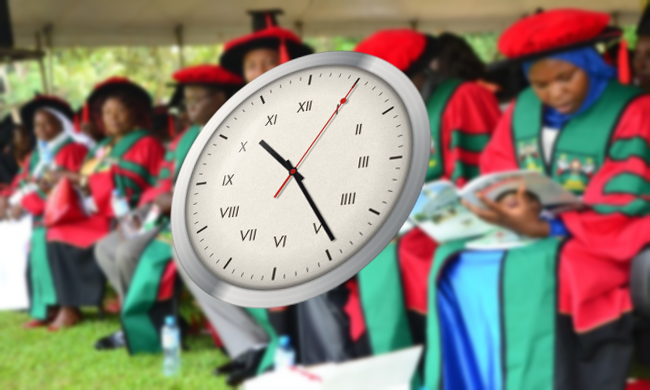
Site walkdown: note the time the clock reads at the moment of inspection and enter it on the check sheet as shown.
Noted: 10:24:05
